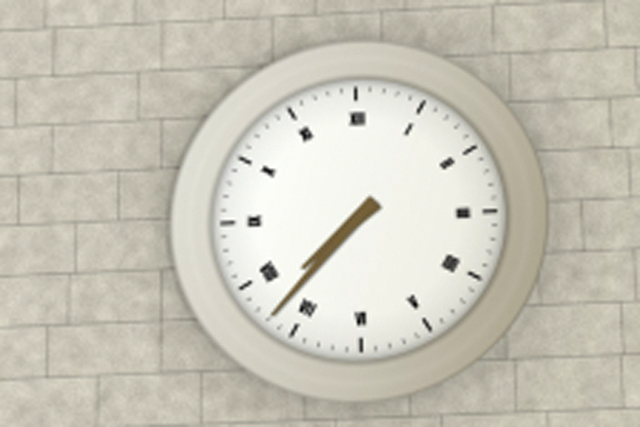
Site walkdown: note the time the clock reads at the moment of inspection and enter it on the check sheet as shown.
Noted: 7:37
